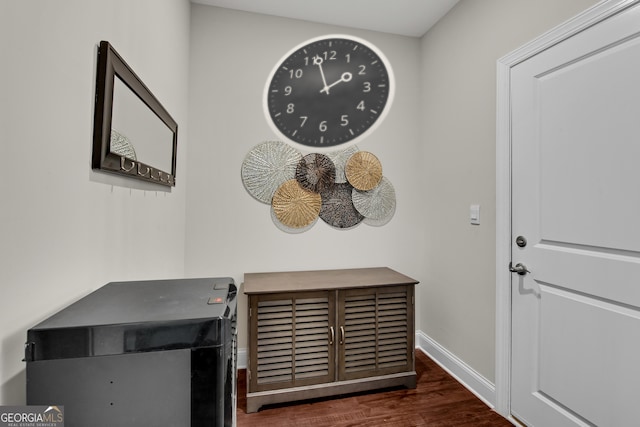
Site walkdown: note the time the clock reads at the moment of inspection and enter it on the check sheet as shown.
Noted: 1:57
